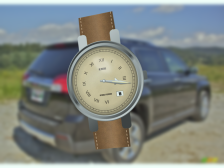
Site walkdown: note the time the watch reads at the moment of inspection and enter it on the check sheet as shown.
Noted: 3:17
